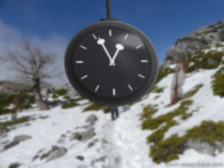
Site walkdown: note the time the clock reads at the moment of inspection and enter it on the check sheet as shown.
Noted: 12:56
